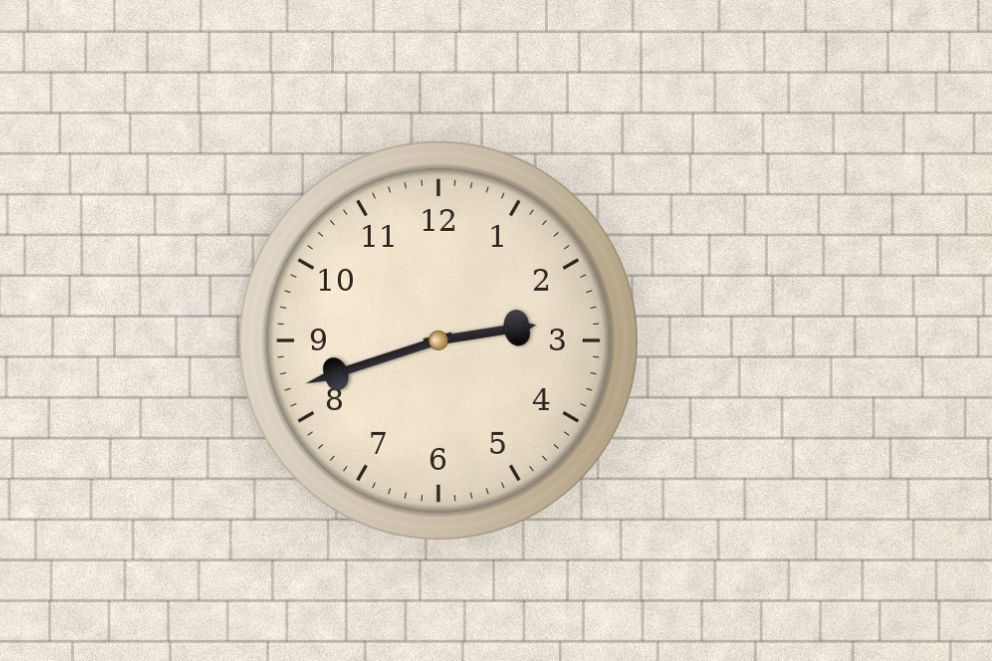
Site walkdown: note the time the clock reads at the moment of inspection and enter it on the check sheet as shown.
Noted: 2:42
